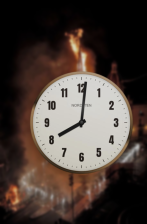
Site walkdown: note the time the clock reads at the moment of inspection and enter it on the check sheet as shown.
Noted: 8:01
